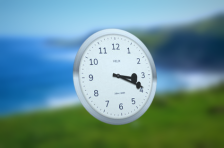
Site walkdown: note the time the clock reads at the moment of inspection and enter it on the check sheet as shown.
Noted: 3:19
